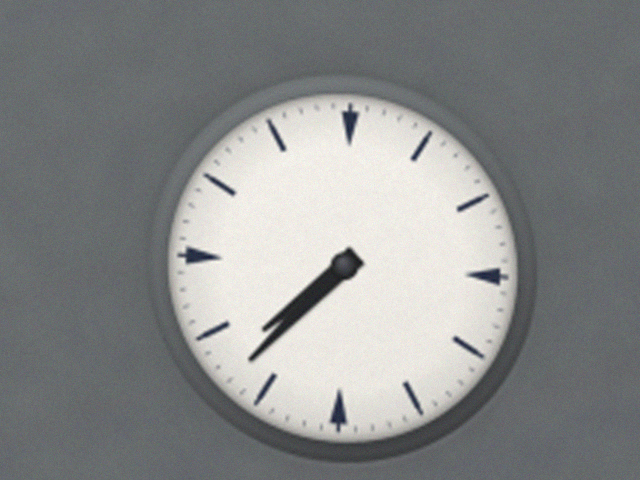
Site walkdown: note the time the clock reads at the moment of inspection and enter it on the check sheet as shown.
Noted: 7:37
